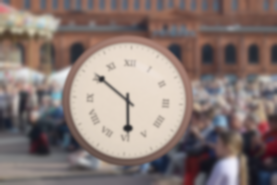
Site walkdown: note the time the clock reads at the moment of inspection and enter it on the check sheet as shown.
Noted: 5:51
